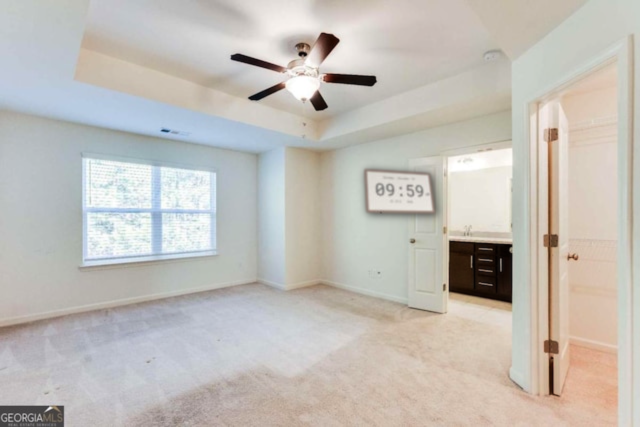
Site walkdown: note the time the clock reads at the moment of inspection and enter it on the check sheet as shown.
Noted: 9:59
